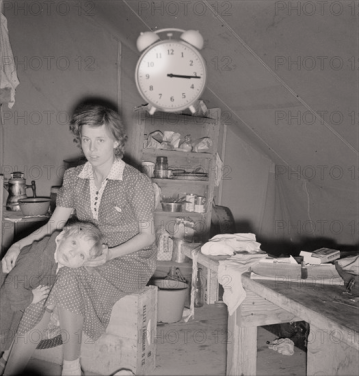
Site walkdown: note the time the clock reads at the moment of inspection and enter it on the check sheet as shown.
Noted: 3:16
